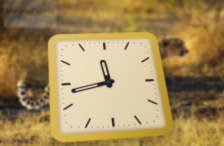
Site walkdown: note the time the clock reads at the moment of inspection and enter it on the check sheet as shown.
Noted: 11:43
